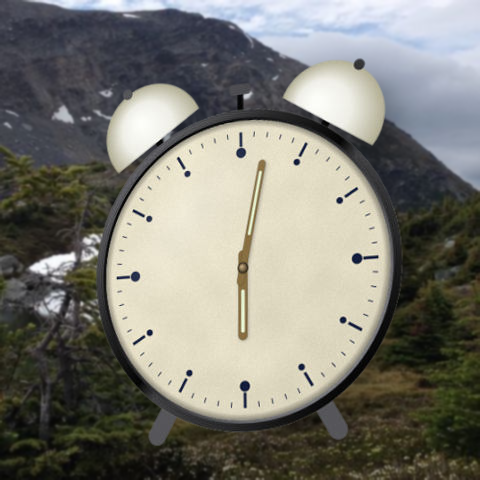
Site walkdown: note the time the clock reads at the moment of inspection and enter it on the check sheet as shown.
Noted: 6:02
